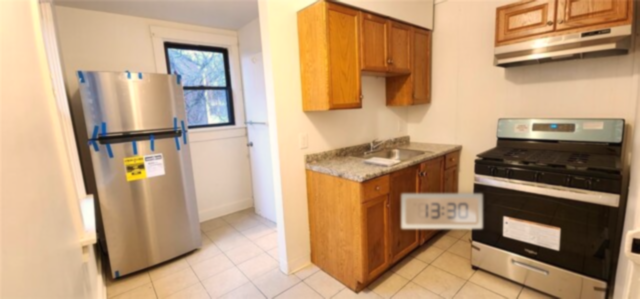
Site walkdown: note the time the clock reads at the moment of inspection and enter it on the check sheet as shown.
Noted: 13:30
